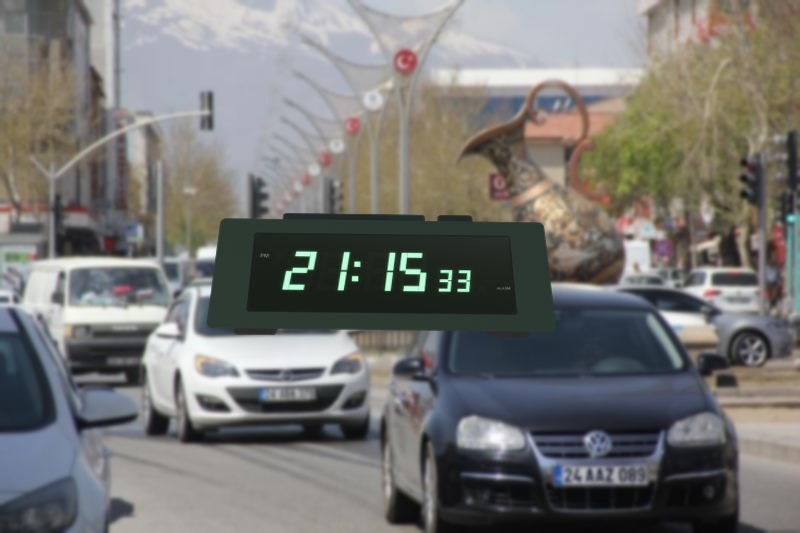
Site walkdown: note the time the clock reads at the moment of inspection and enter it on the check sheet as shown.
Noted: 21:15:33
